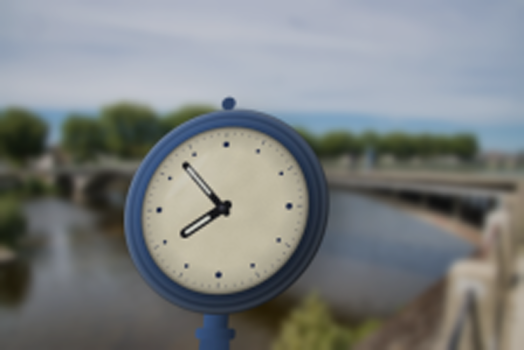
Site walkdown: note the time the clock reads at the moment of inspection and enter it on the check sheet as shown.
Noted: 7:53
